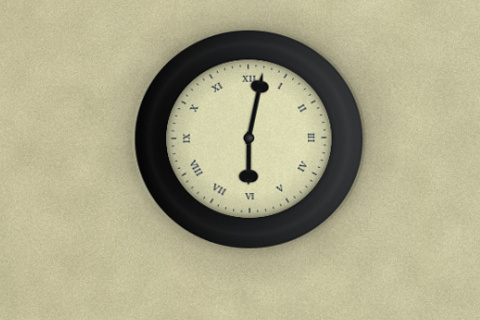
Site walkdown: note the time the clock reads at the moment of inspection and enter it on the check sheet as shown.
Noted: 6:02
